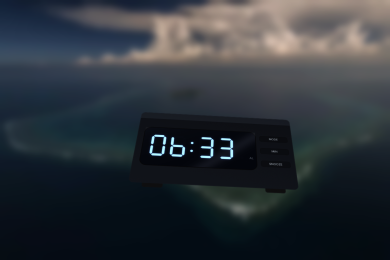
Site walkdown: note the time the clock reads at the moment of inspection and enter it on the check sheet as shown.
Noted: 6:33
